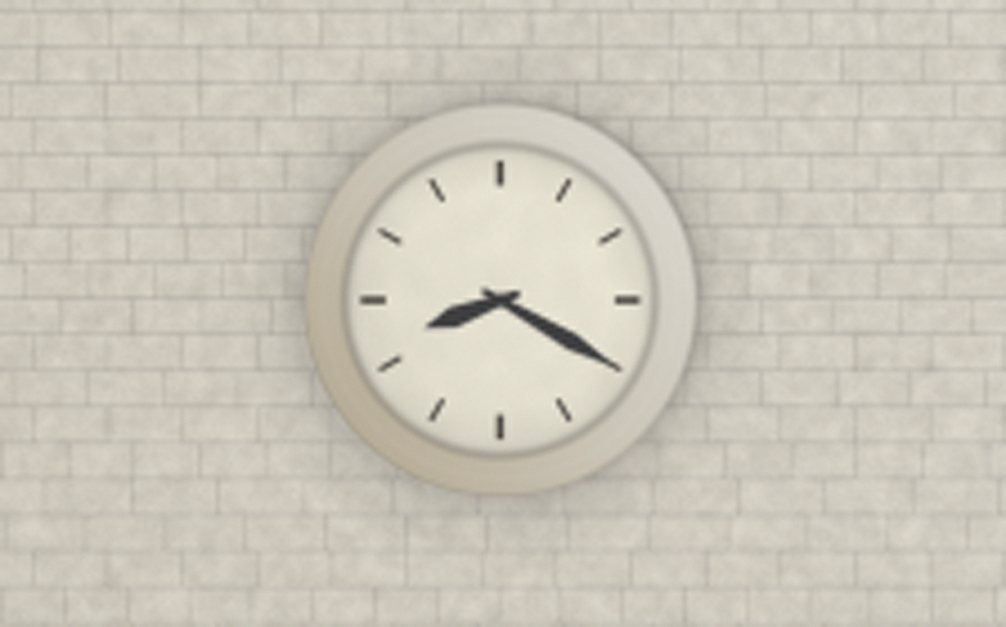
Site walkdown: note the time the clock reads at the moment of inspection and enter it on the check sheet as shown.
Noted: 8:20
